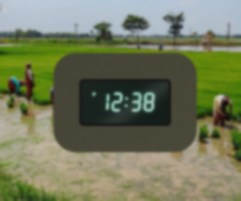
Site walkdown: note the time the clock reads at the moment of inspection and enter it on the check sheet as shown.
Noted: 12:38
